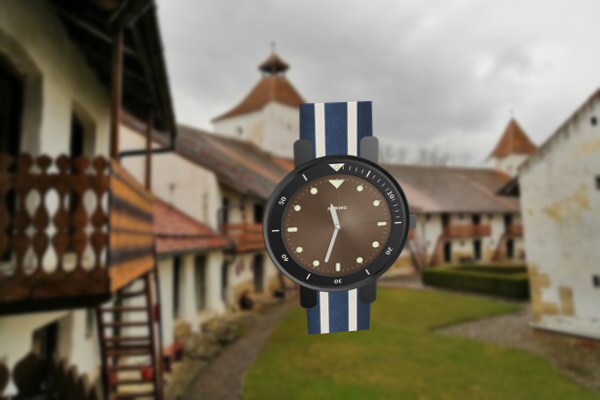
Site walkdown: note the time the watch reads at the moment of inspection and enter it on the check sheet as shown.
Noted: 11:33
